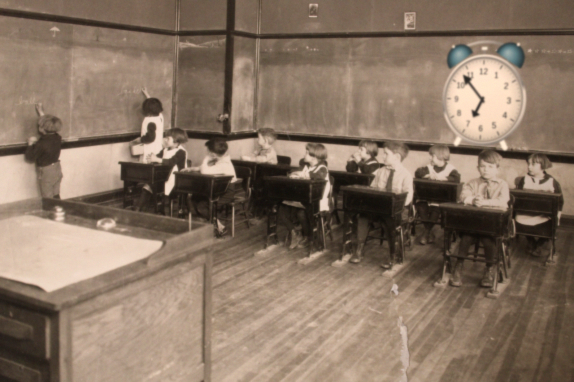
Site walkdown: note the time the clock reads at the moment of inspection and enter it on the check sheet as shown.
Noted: 6:53
